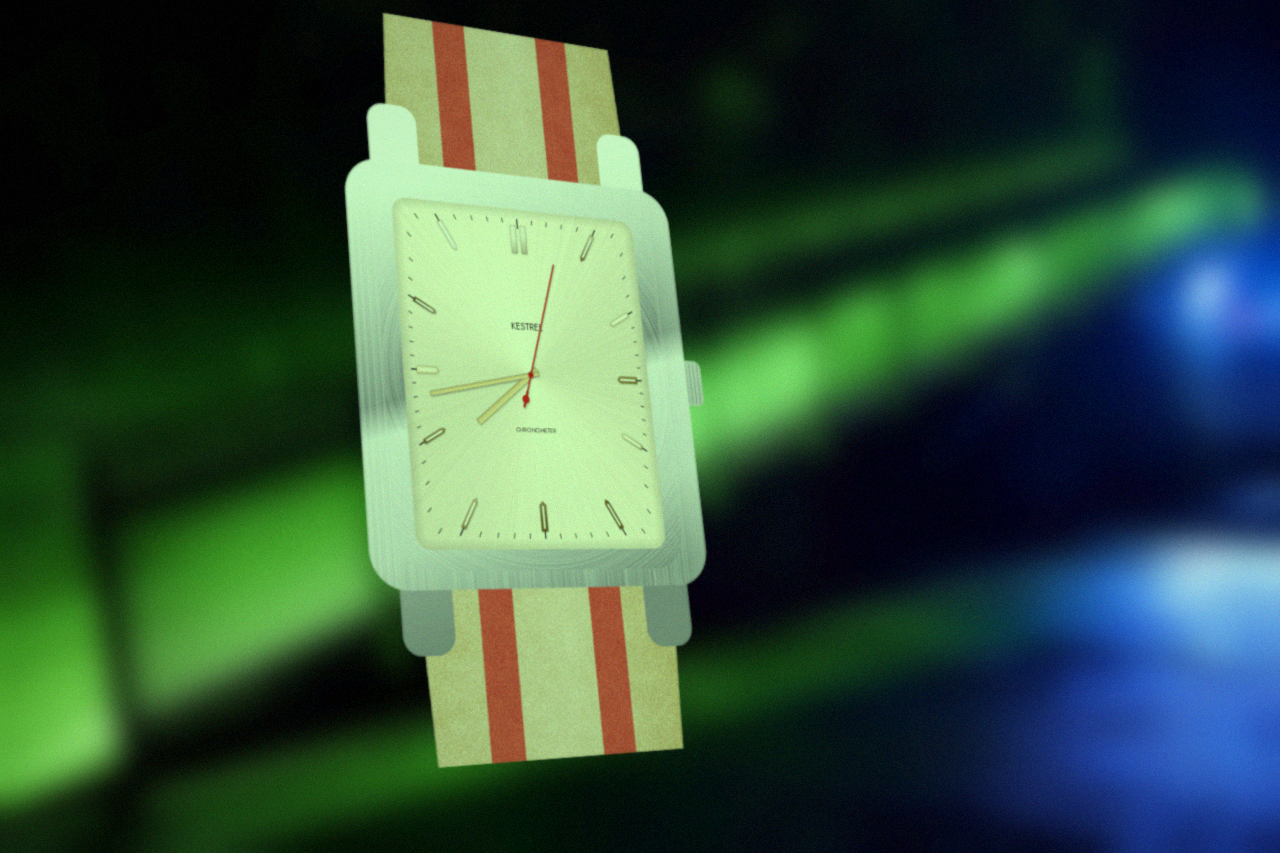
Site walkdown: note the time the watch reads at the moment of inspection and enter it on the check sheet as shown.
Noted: 7:43:03
